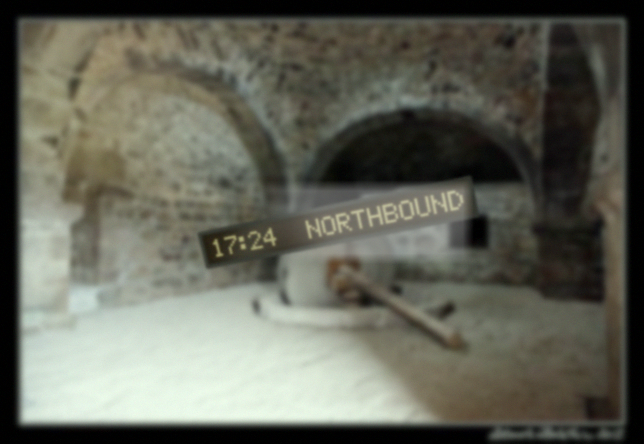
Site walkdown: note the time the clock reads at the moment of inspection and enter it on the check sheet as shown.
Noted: 17:24
